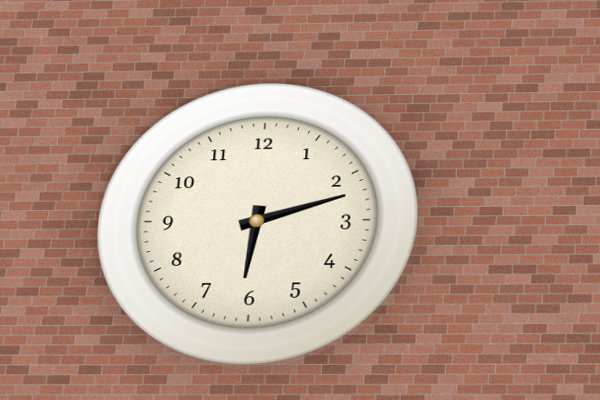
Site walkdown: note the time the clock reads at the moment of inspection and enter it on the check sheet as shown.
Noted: 6:12
